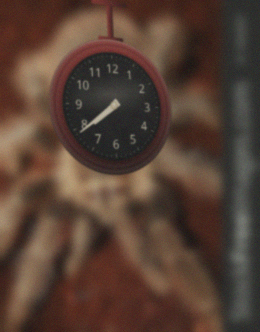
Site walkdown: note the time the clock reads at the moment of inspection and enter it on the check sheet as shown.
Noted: 7:39
